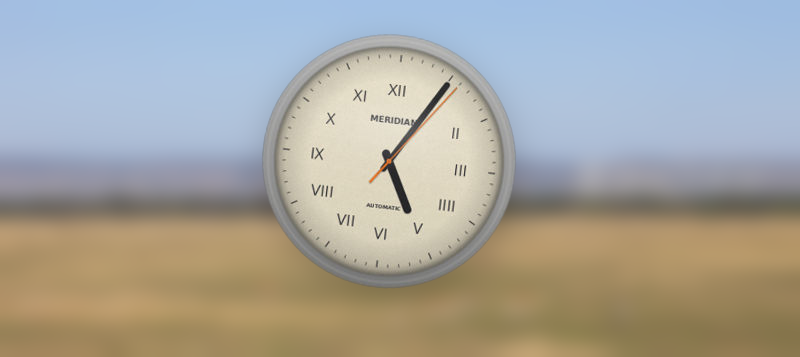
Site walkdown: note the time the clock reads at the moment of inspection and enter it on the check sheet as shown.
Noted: 5:05:06
